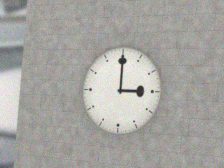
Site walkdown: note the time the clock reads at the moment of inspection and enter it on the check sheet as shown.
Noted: 3:00
